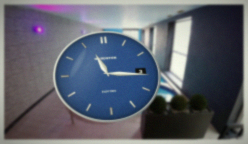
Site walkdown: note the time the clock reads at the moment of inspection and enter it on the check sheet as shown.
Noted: 11:16
